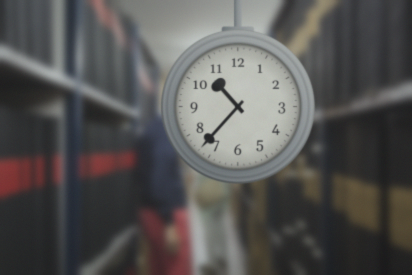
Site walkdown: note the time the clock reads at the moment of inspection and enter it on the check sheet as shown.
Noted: 10:37
